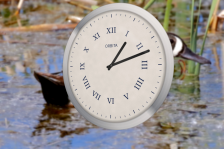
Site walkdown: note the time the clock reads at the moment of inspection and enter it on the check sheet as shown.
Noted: 1:12
